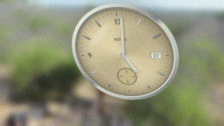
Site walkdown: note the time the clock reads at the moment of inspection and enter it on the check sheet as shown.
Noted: 5:01
